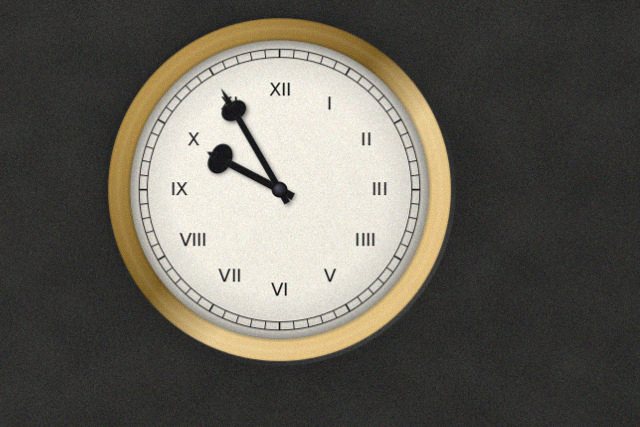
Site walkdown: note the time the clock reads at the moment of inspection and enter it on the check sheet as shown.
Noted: 9:55
